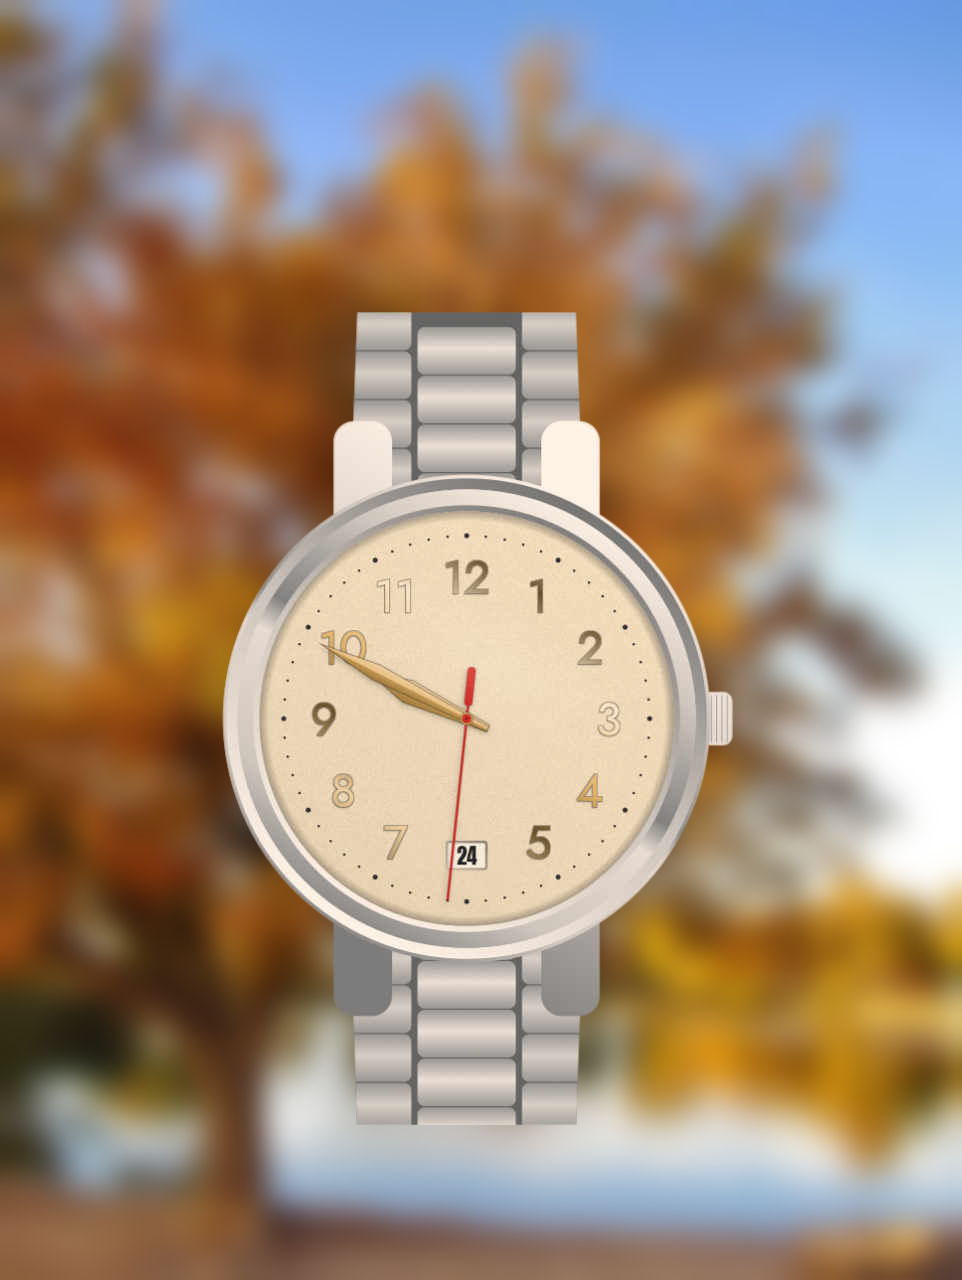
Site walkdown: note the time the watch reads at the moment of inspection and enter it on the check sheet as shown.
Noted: 9:49:31
